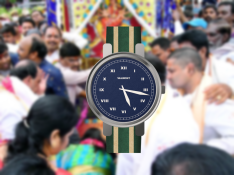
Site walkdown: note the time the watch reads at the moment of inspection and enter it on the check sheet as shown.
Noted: 5:17
